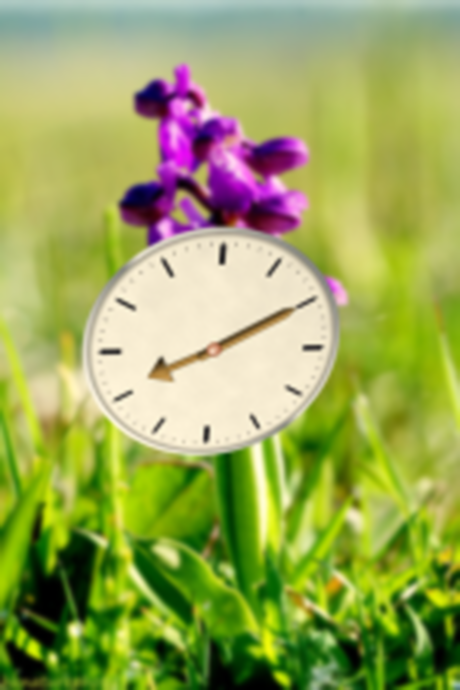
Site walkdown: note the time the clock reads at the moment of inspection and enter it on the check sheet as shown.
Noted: 8:10
